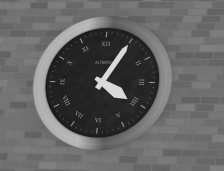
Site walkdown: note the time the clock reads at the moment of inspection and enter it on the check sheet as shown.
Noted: 4:05
